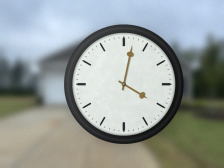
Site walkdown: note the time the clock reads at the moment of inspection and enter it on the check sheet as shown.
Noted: 4:02
